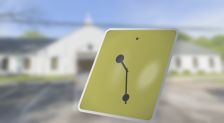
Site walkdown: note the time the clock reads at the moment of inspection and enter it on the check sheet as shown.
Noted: 10:27
